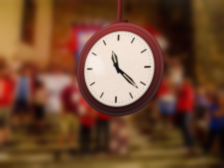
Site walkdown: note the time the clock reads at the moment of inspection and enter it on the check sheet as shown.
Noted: 11:22
